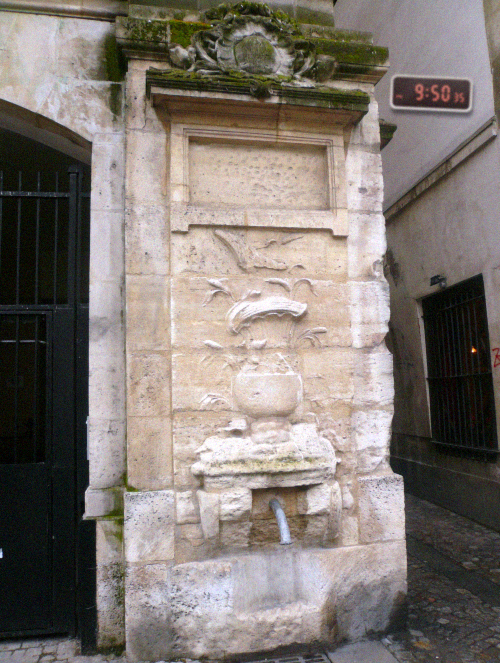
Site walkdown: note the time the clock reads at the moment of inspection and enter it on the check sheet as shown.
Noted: 9:50
